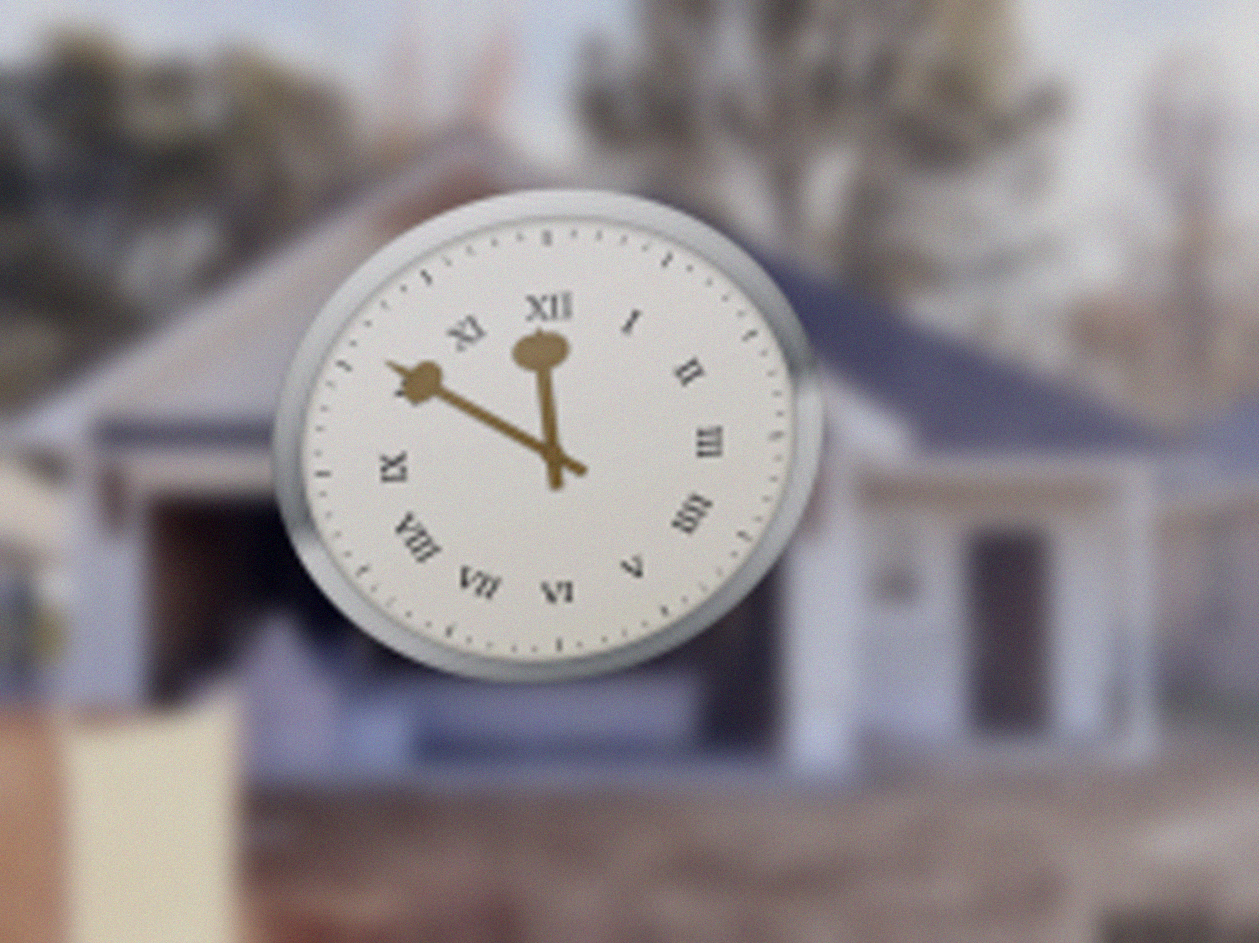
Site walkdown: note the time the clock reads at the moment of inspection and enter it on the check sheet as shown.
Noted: 11:51
